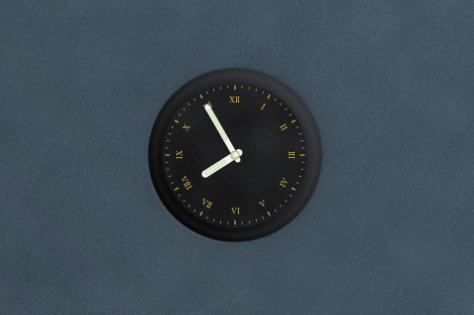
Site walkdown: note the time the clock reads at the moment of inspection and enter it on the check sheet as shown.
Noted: 7:55
